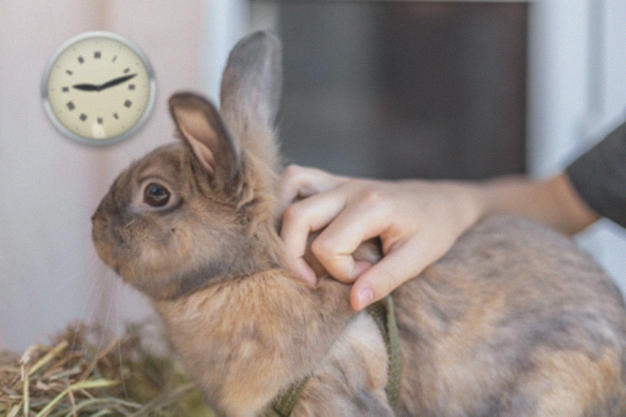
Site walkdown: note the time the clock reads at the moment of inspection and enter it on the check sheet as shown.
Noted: 9:12
